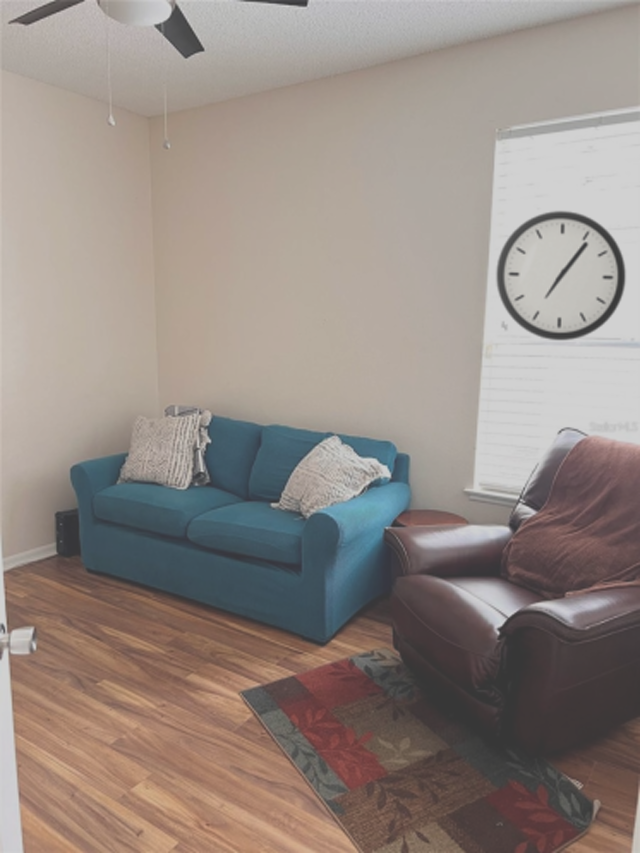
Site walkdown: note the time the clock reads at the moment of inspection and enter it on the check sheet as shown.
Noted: 7:06
